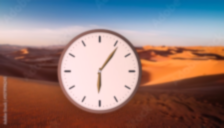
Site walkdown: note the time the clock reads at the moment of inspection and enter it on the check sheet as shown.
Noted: 6:06
